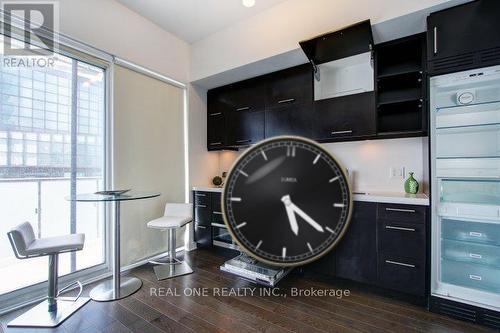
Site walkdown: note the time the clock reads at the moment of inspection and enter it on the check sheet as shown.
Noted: 5:21
